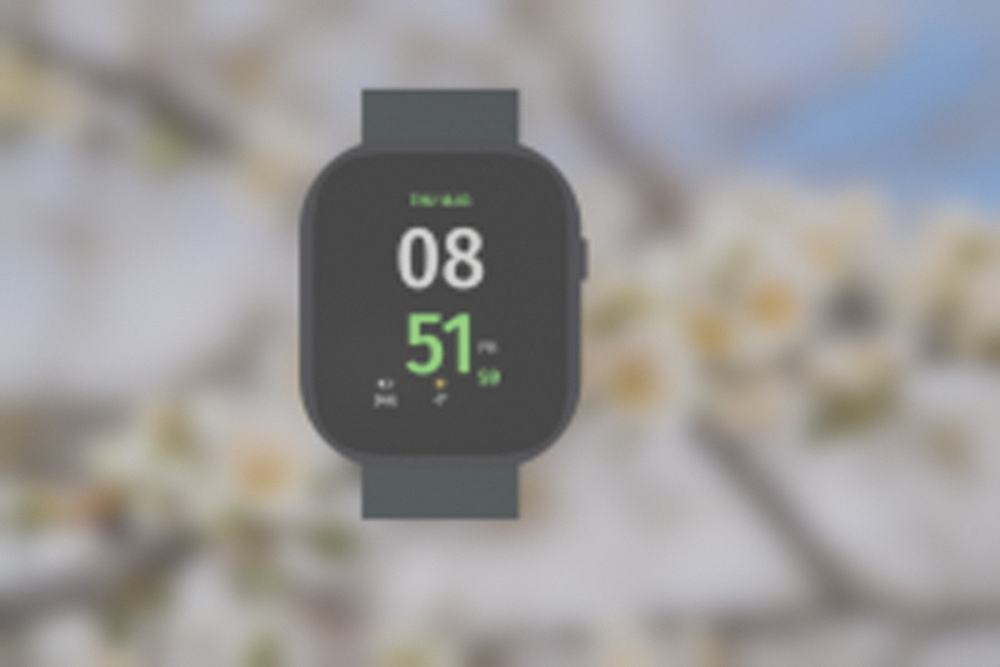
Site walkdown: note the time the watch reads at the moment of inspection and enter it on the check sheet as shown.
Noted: 8:51
